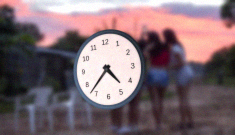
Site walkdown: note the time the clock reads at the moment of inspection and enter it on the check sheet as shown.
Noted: 4:37
